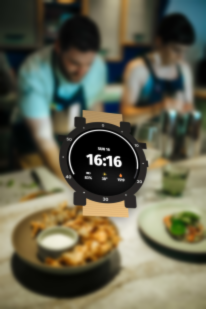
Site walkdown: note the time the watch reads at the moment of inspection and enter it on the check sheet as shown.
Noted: 16:16
